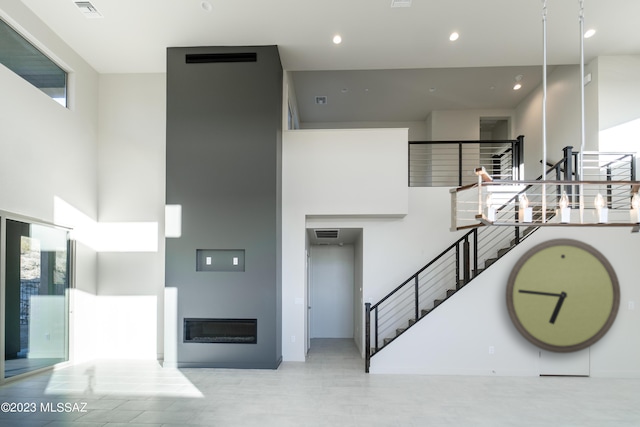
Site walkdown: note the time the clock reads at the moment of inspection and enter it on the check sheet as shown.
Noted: 6:46
